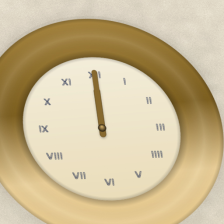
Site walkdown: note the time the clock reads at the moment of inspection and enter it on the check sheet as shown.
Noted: 12:00
